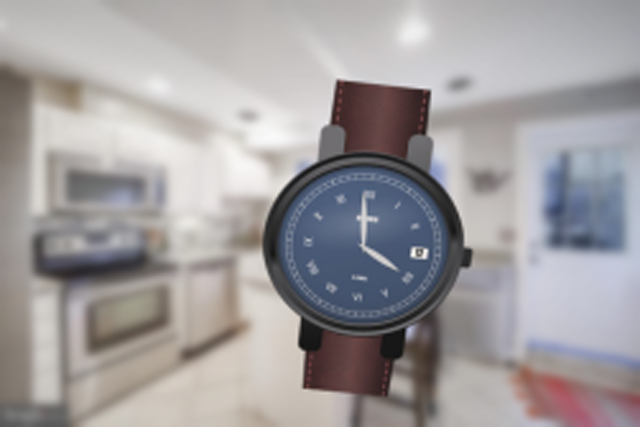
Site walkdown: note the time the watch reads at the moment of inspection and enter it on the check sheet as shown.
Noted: 3:59
